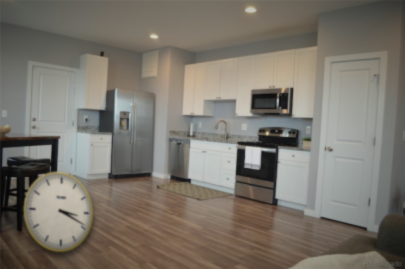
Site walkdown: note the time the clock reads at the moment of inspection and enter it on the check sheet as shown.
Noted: 3:19
